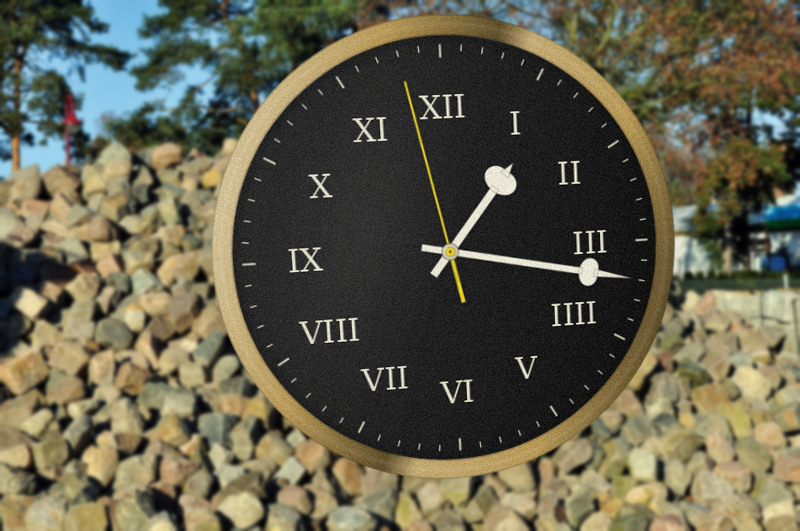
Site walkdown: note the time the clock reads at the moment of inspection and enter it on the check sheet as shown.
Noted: 1:16:58
